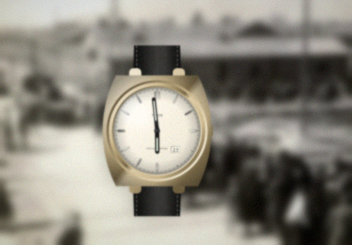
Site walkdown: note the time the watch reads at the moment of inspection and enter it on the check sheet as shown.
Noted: 5:59
